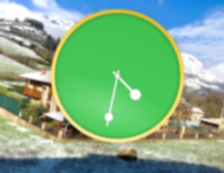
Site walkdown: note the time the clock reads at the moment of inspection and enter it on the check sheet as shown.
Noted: 4:32
